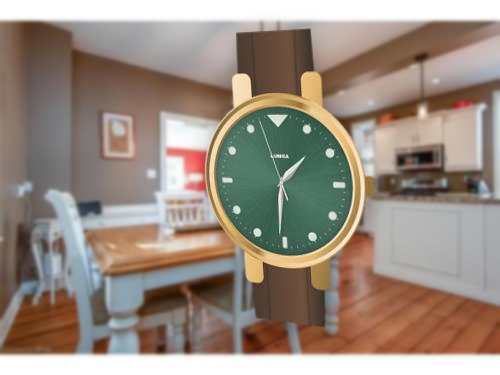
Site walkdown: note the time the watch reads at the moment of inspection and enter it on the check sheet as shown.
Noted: 1:30:57
